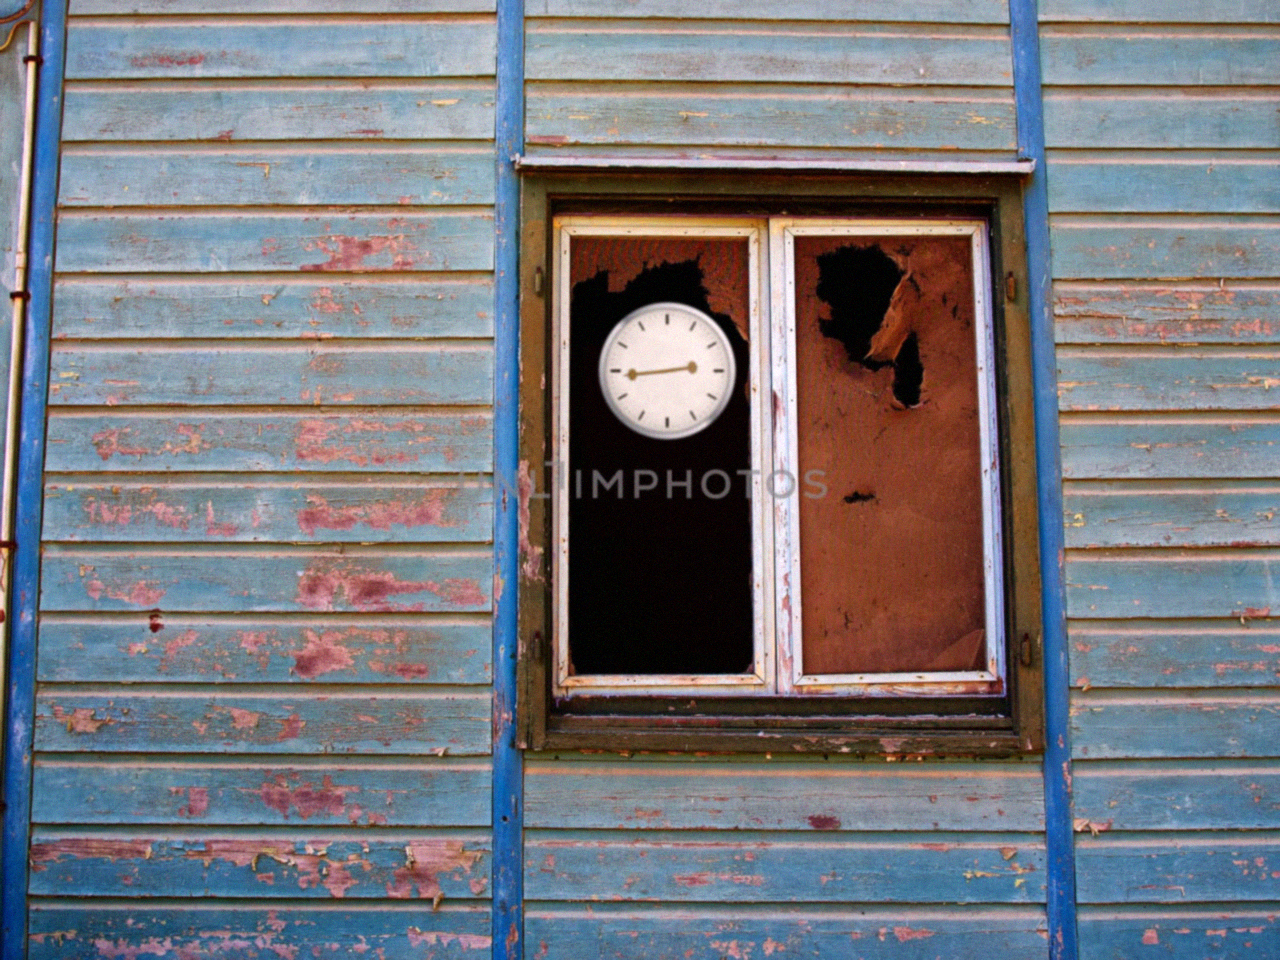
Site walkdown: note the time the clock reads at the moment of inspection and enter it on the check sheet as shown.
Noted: 2:44
